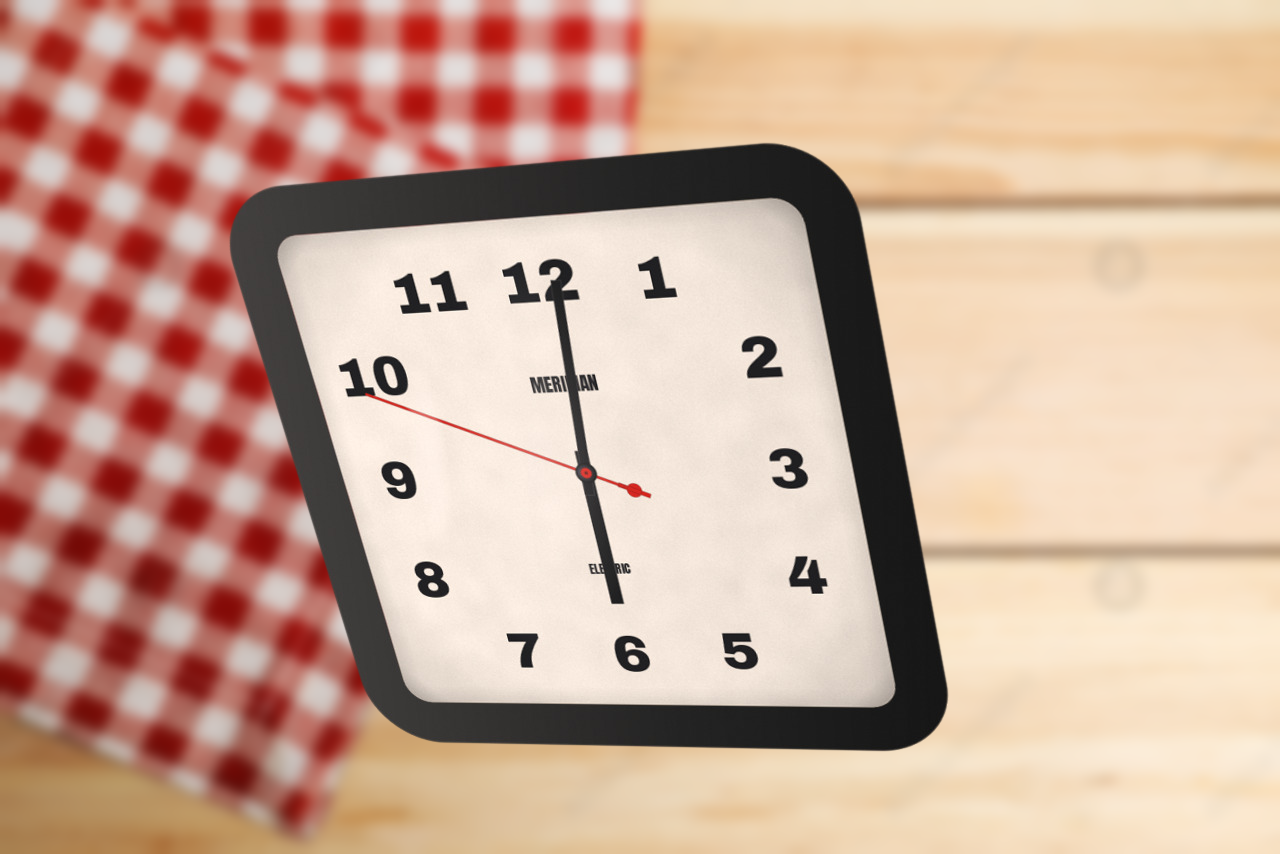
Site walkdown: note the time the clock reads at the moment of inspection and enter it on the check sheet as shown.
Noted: 6:00:49
